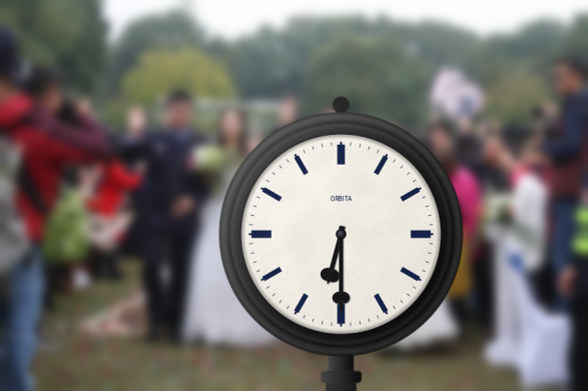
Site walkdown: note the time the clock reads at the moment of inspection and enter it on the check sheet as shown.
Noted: 6:30
